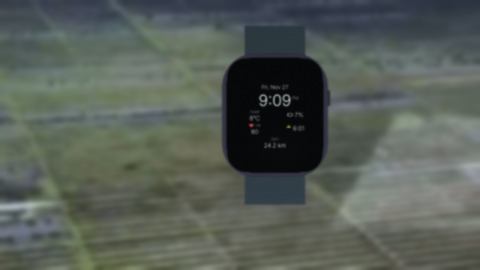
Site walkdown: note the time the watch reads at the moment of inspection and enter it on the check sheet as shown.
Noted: 9:09
